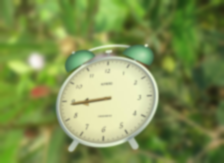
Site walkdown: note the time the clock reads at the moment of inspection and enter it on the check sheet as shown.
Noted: 8:44
